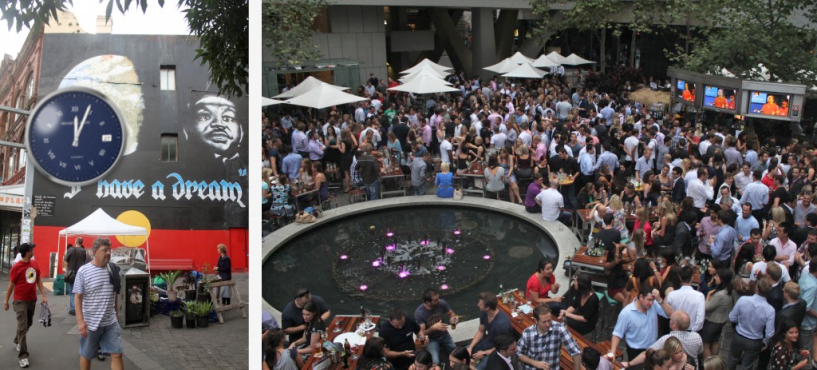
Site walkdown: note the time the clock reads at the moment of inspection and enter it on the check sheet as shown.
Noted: 12:04
